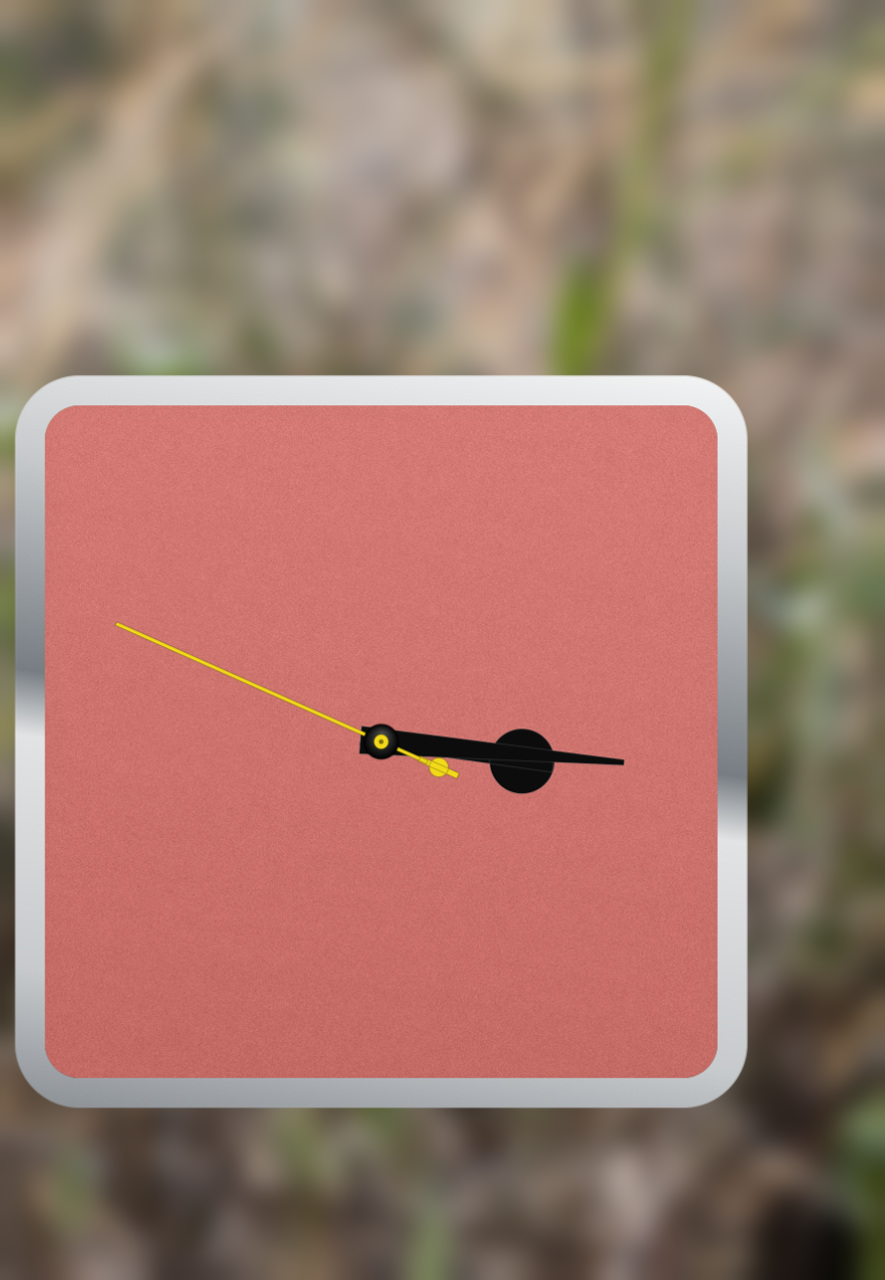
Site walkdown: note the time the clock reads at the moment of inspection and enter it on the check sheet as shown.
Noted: 3:15:49
